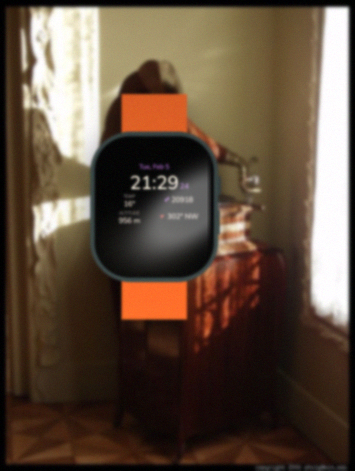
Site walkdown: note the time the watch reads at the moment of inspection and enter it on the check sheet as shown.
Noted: 21:29
